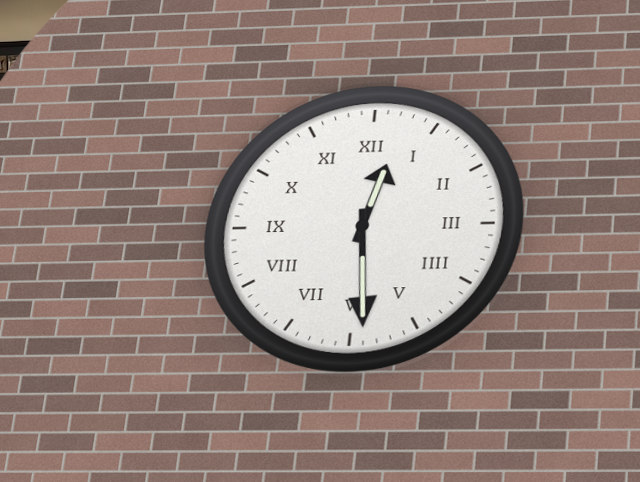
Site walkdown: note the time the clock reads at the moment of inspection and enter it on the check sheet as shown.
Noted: 12:29
